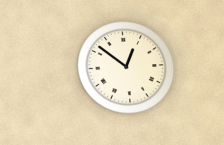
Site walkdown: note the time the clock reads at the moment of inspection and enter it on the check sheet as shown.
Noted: 12:52
